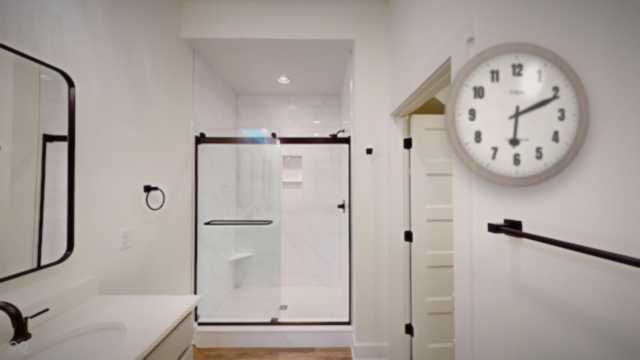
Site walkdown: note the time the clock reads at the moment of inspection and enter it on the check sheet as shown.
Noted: 6:11
